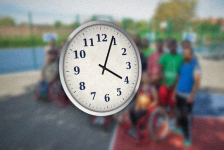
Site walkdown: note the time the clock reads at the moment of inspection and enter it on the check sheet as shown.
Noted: 4:04
